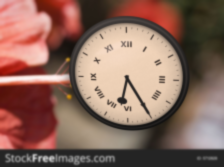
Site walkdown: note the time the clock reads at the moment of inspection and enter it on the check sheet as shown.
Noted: 6:25
